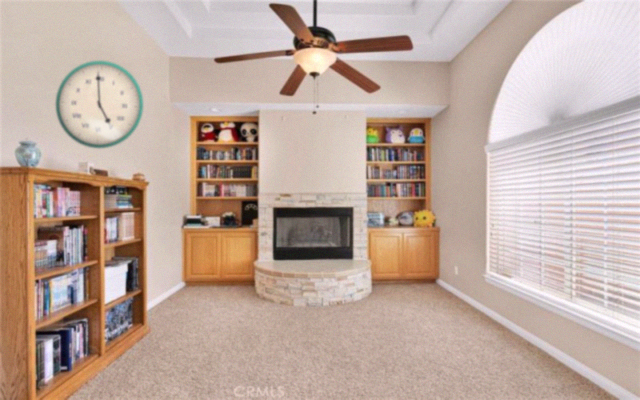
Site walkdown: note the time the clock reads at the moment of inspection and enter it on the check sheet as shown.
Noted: 4:59
